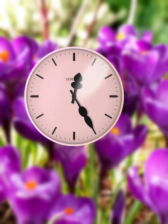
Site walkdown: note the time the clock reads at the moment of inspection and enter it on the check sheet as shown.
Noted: 12:25
